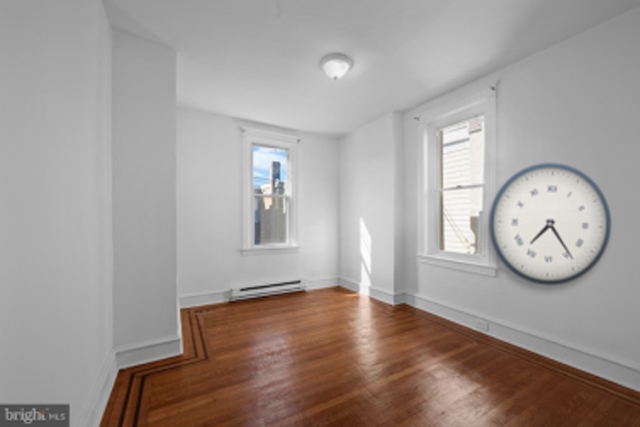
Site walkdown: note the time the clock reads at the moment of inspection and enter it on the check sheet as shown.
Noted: 7:24
